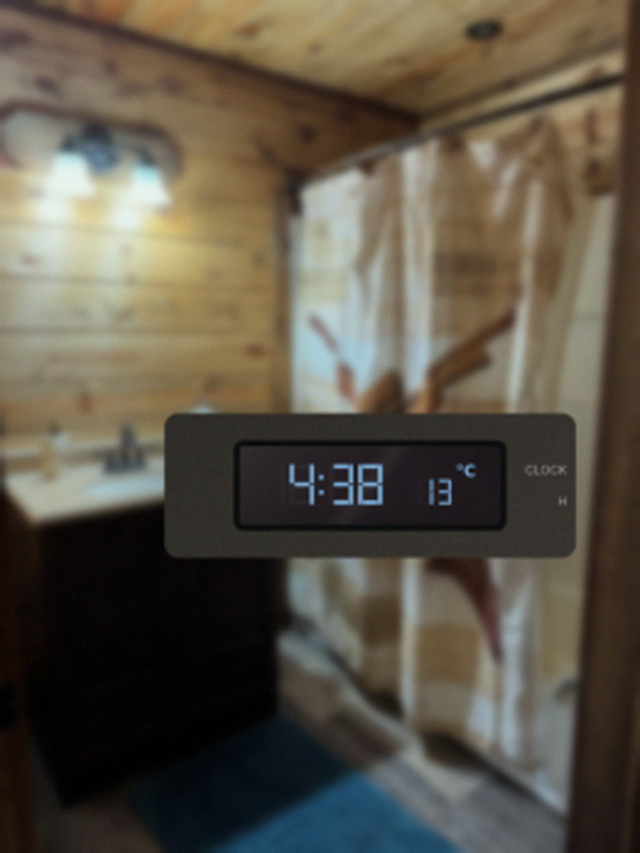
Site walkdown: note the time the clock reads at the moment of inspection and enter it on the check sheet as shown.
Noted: 4:38
